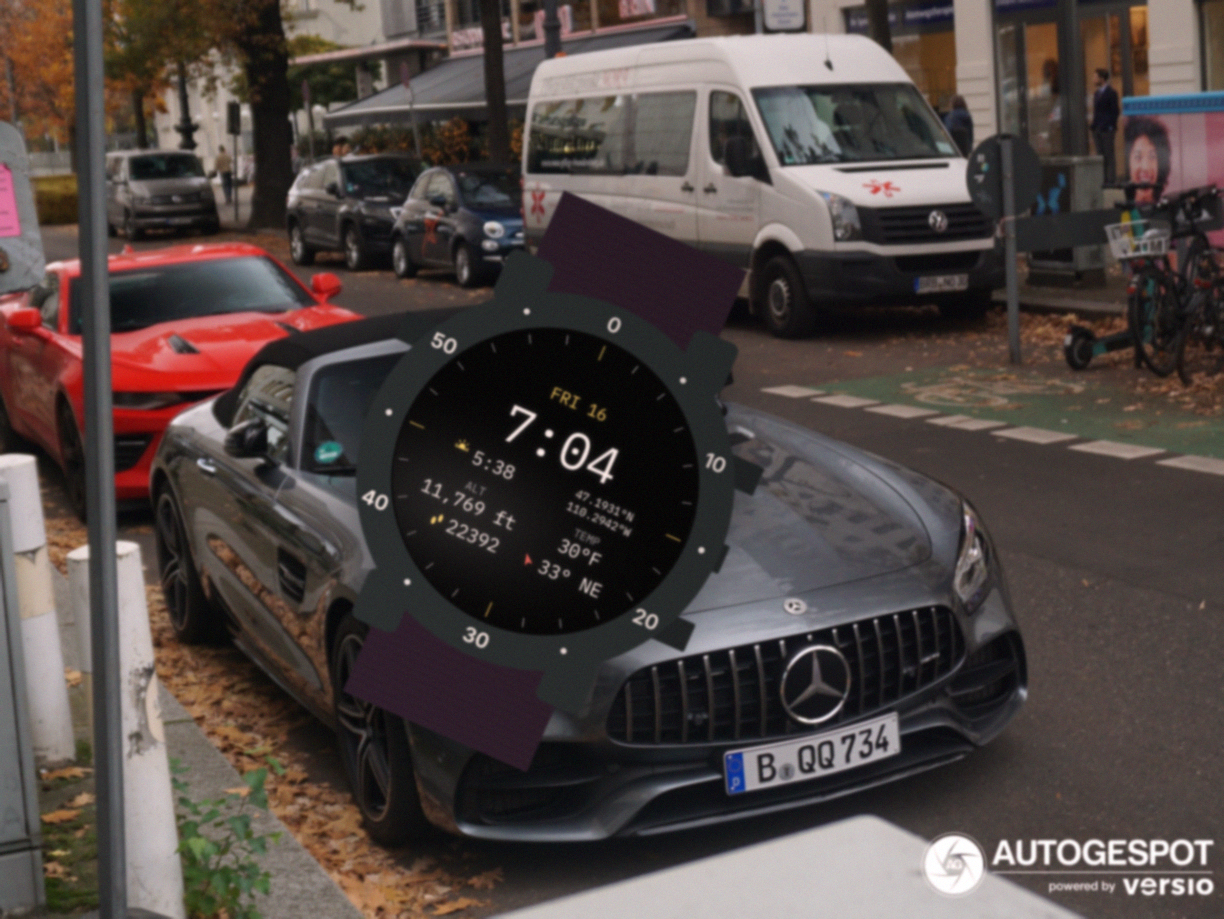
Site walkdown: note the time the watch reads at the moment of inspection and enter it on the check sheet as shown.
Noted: 7:04
